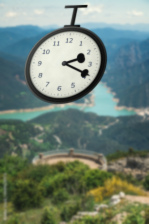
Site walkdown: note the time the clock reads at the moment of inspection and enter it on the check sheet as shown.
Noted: 2:19
